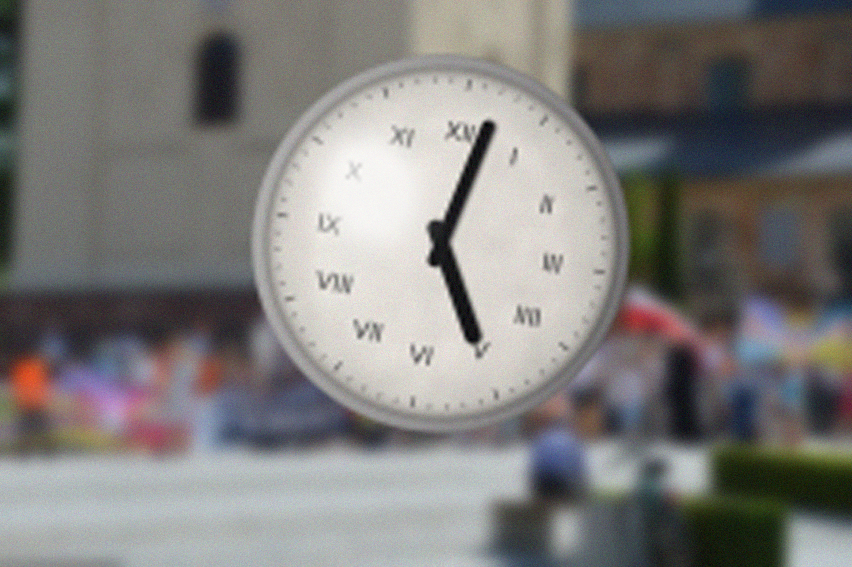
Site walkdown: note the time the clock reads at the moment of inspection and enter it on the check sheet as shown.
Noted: 5:02
